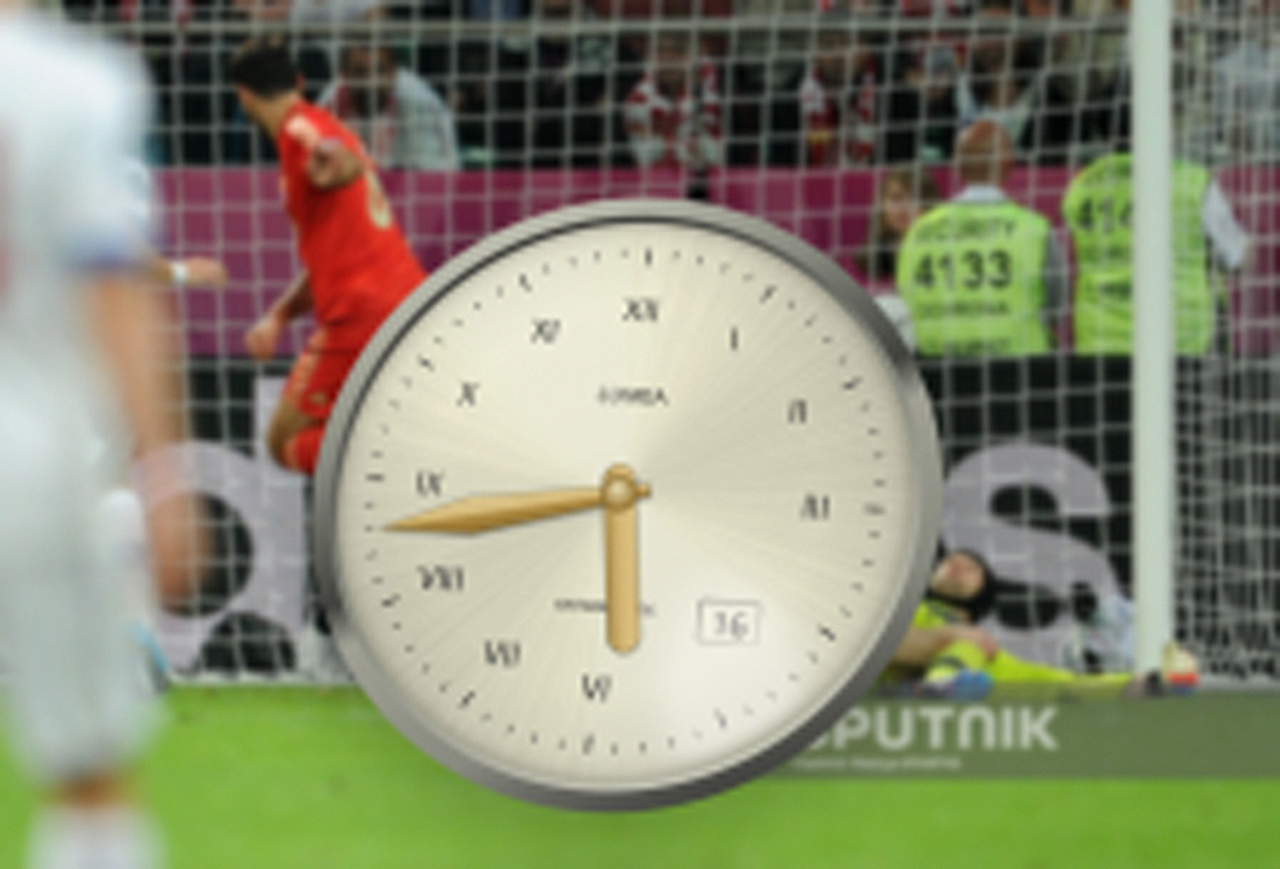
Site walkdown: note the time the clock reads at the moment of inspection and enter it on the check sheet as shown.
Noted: 5:43
